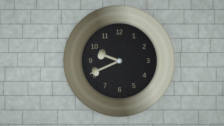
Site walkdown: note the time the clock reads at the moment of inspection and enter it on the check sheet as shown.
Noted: 9:41
